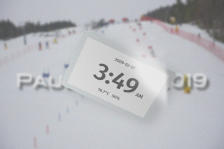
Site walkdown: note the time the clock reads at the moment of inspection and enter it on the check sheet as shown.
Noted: 3:49
